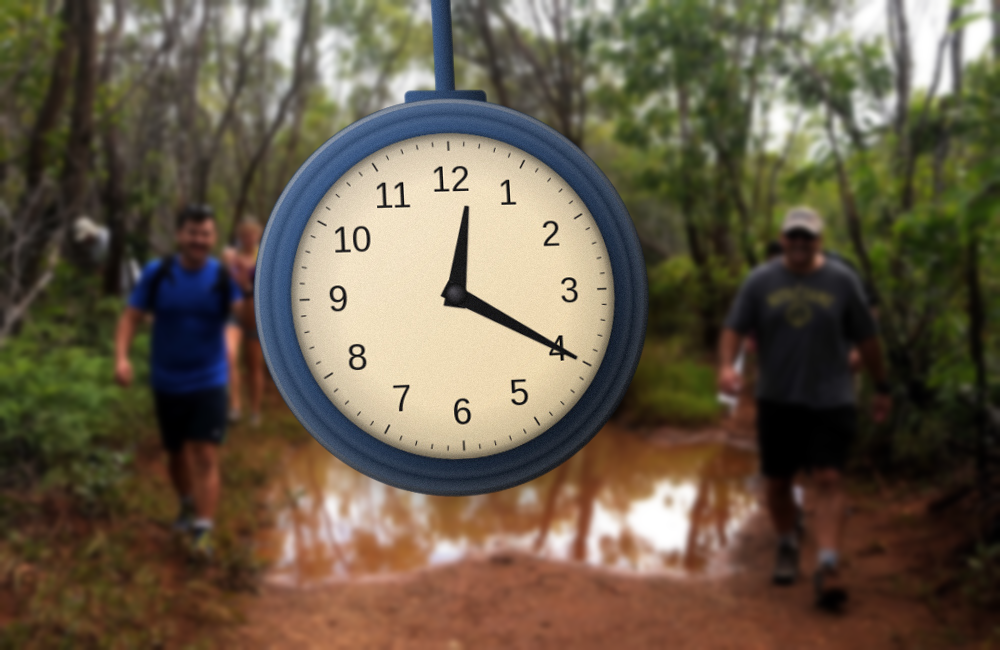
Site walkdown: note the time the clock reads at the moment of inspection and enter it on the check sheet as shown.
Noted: 12:20
